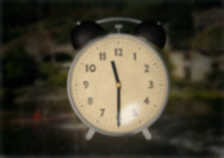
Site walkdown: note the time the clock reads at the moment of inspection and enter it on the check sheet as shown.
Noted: 11:30
